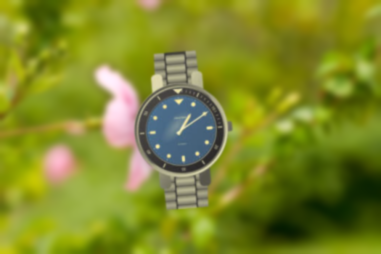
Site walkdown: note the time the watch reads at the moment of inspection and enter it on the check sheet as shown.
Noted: 1:10
